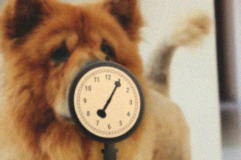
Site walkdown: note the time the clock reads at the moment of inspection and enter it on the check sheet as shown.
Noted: 7:05
